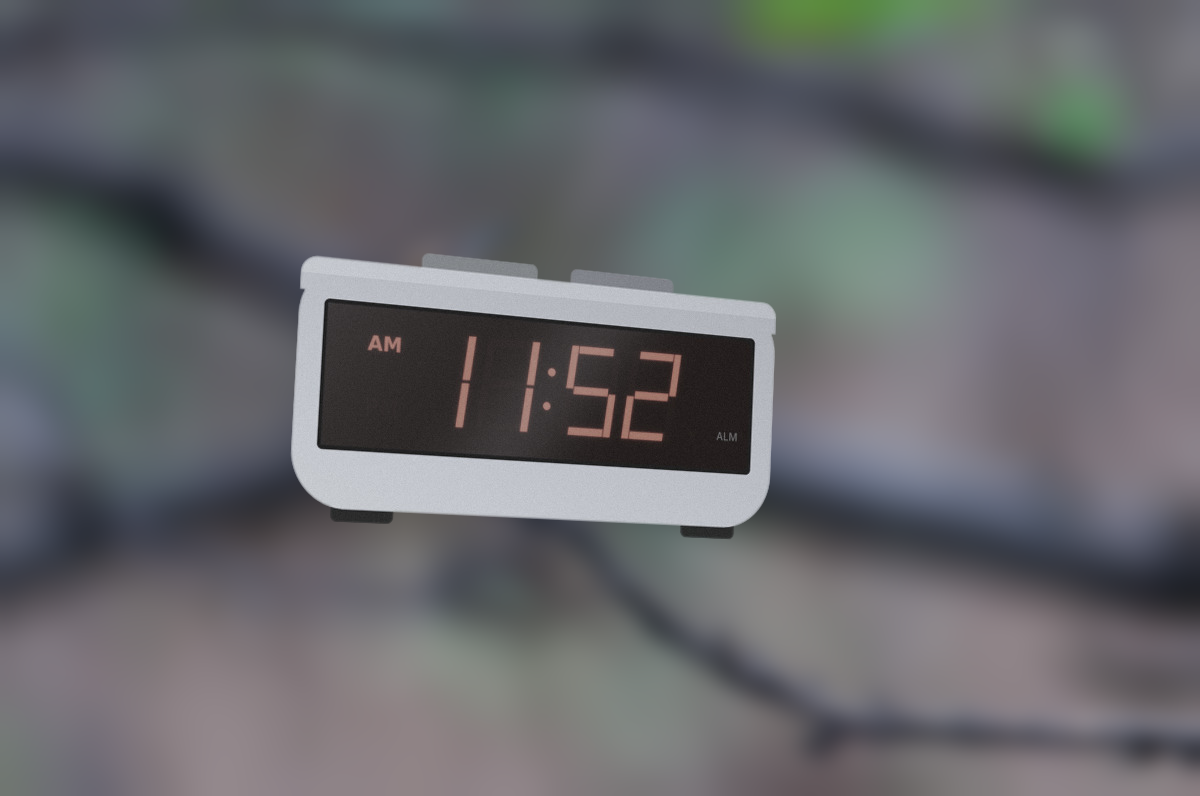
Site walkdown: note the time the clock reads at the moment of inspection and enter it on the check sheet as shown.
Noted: 11:52
